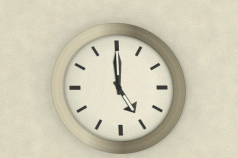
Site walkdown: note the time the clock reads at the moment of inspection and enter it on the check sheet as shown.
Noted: 5:00
